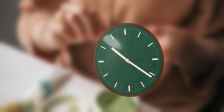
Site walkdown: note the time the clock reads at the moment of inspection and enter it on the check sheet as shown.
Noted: 10:21
